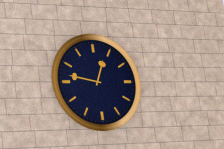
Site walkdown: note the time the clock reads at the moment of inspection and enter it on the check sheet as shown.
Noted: 12:47
